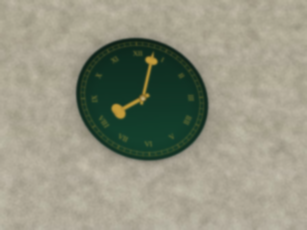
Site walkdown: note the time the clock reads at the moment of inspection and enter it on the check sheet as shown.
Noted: 8:03
